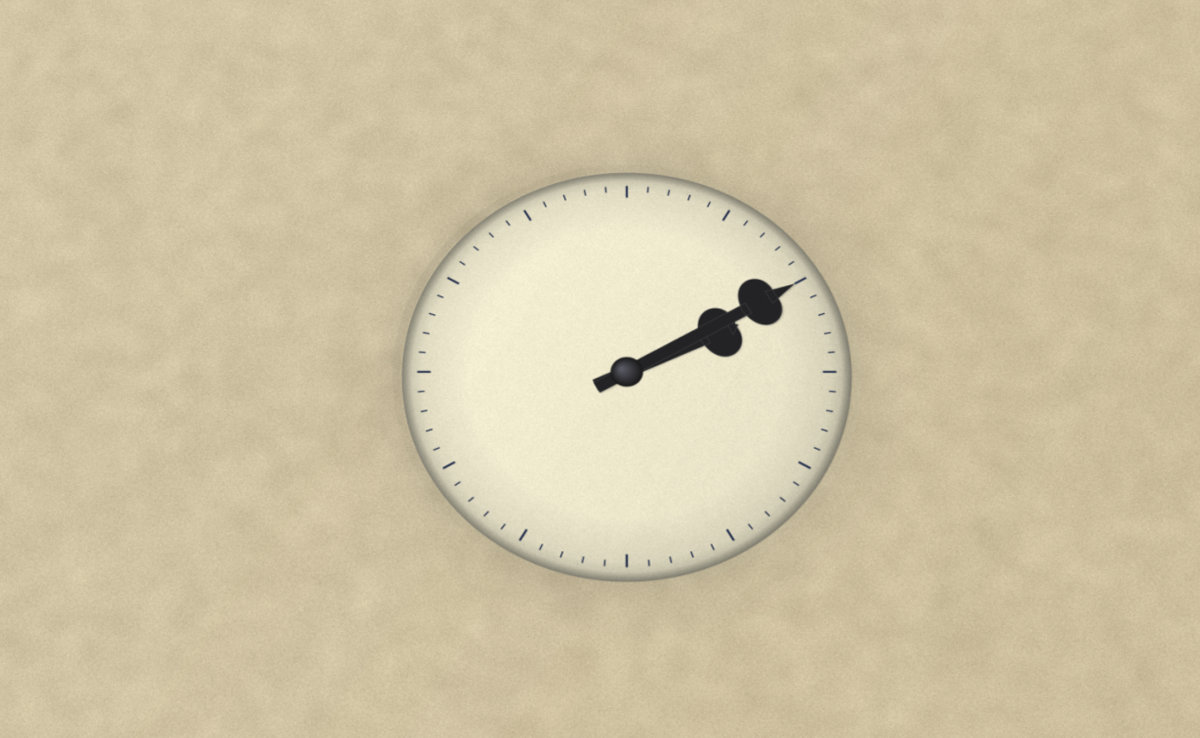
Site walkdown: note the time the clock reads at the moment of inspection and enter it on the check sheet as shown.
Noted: 2:10
